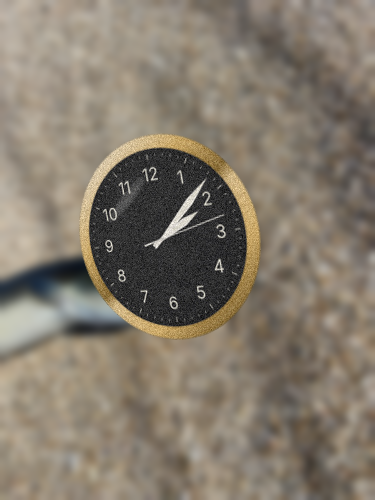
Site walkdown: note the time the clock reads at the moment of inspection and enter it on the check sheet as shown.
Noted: 2:08:13
